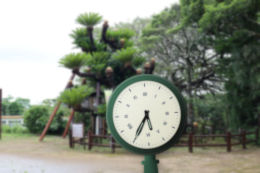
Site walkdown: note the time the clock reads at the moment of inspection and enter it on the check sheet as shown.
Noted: 5:35
